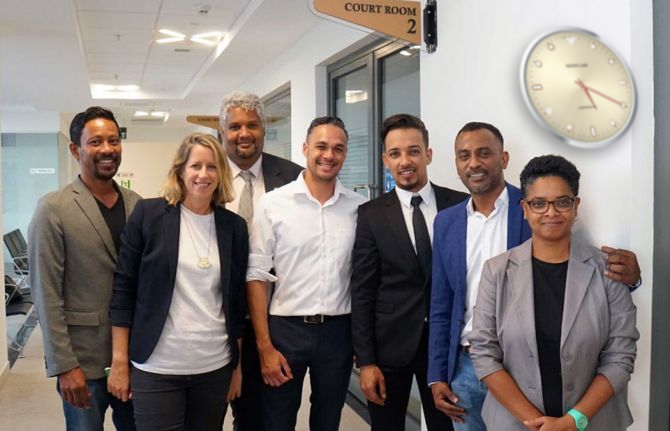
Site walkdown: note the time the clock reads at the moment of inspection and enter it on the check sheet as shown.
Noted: 5:20
